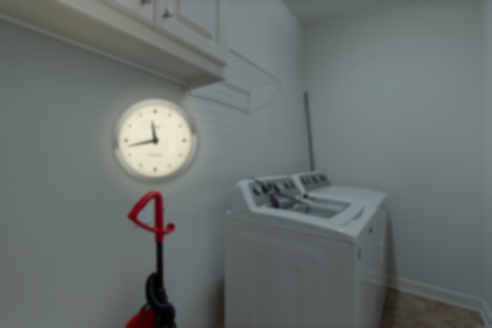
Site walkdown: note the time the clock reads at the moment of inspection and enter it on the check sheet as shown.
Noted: 11:43
